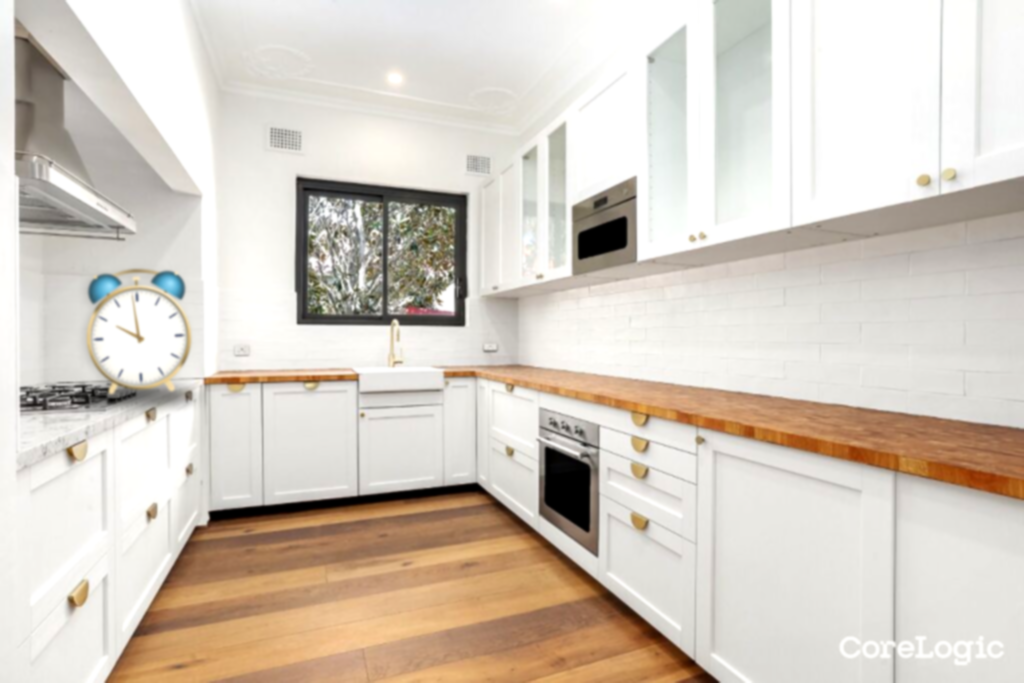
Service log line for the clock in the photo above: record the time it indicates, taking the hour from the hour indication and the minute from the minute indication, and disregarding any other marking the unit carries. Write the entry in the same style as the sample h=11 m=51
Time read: h=9 m=59
